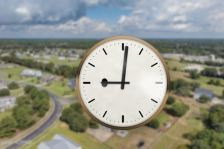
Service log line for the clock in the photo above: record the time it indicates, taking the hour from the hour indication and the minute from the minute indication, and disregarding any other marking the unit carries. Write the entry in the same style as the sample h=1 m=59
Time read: h=9 m=1
